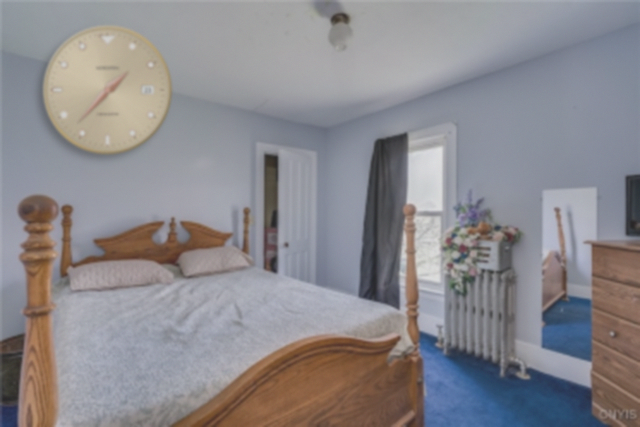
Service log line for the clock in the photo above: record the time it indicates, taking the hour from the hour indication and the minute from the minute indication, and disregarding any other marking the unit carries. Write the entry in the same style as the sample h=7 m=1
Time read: h=1 m=37
